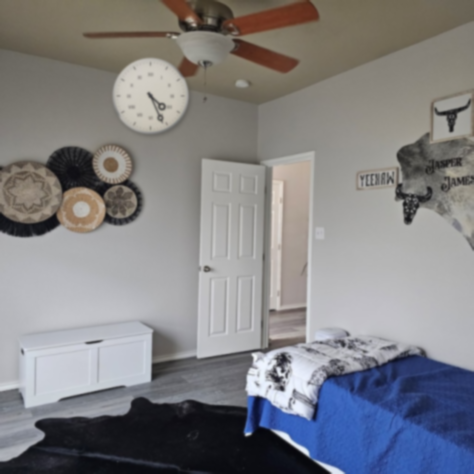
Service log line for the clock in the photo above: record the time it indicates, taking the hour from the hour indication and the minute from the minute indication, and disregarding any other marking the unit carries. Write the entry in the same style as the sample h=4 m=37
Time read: h=4 m=26
